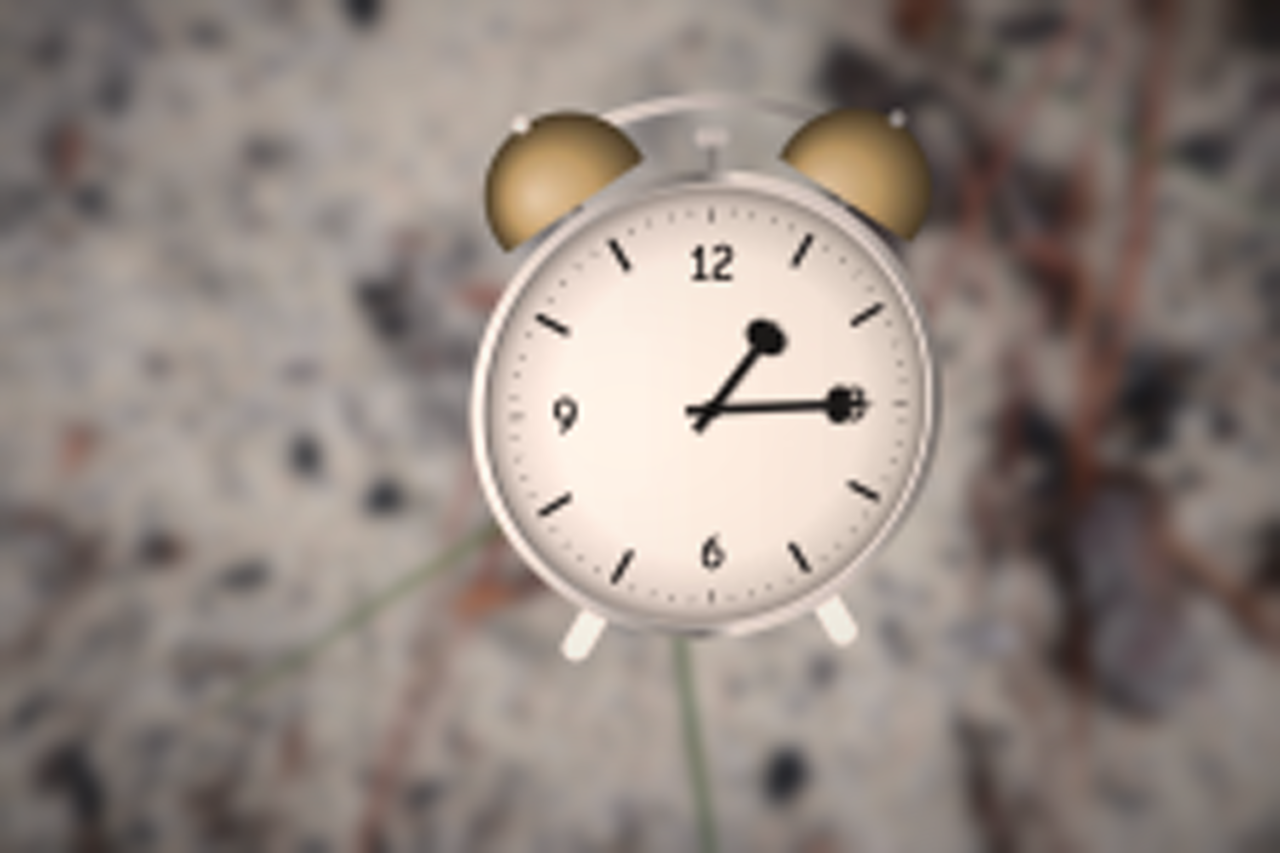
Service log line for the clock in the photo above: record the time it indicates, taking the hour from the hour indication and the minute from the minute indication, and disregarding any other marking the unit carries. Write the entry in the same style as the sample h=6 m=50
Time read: h=1 m=15
